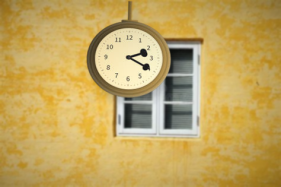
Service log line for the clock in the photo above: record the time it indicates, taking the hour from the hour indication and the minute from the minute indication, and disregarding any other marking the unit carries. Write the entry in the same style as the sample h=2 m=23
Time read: h=2 m=20
